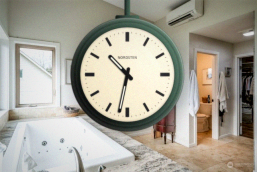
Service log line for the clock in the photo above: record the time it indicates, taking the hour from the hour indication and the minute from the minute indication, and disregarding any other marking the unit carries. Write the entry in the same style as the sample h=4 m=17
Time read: h=10 m=32
